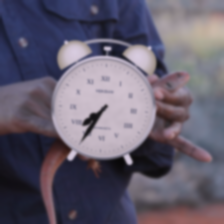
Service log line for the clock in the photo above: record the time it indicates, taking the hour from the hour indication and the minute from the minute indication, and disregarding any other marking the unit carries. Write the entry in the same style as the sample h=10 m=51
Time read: h=7 m=35
